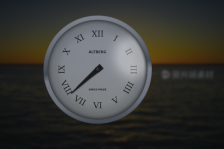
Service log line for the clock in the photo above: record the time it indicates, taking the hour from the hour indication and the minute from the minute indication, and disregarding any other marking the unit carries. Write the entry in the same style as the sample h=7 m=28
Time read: h=7 m=38
